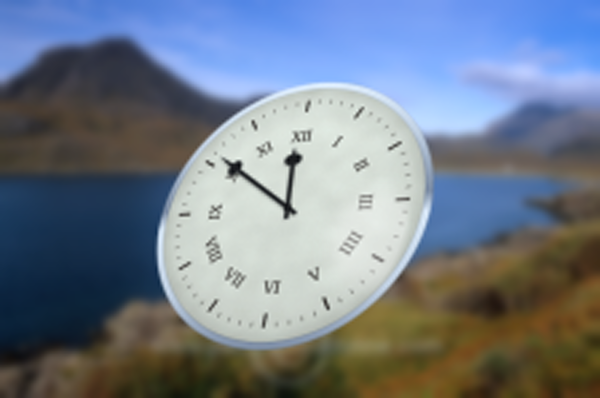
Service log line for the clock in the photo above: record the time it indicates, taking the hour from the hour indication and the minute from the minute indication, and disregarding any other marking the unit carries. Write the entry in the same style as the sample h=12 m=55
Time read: h=11 m=51
